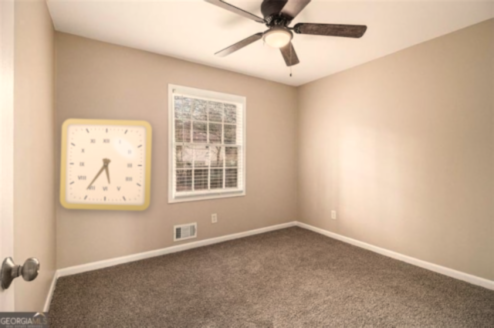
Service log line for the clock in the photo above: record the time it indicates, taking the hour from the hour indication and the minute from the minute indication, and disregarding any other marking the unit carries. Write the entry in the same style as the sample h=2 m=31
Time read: h=5 m=36
